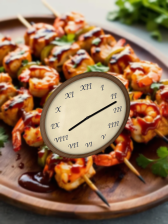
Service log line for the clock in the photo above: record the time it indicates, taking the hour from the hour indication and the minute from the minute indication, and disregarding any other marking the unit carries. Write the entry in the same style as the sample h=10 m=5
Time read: h=8 m=12
